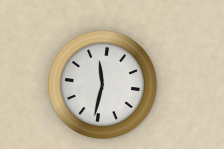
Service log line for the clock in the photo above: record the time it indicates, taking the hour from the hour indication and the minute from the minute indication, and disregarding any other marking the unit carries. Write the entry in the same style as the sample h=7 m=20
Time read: h=11 m=31
